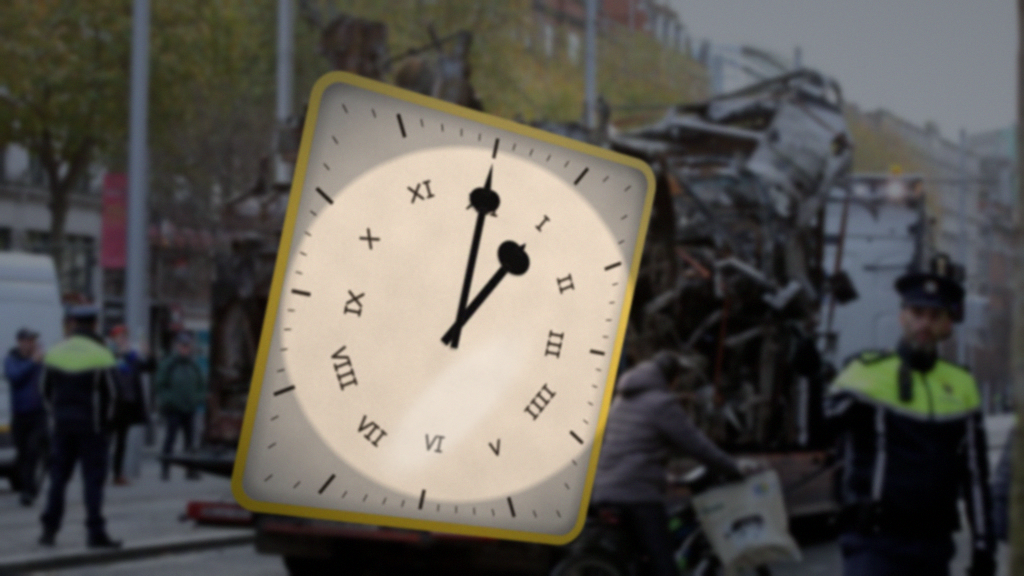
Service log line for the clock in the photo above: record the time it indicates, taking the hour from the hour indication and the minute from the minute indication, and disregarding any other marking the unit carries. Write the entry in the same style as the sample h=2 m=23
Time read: h=1 m=0
